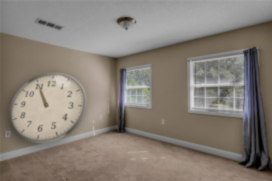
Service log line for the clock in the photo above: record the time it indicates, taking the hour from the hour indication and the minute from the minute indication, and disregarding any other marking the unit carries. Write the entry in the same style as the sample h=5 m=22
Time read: h=10 m=55
